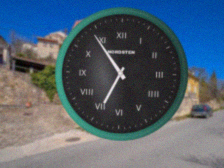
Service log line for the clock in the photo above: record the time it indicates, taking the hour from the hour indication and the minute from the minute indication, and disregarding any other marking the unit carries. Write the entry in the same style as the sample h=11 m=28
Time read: h=6 m=54
